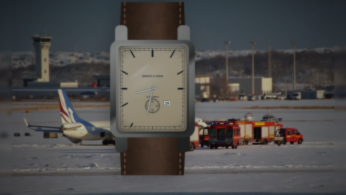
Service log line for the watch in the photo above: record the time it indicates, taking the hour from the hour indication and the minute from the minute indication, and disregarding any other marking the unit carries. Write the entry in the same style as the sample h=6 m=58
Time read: h=8 m=32
